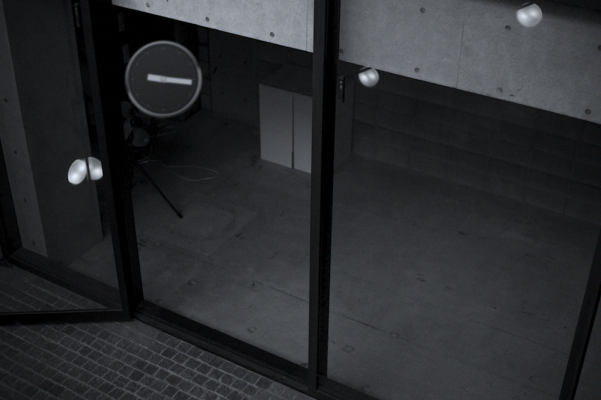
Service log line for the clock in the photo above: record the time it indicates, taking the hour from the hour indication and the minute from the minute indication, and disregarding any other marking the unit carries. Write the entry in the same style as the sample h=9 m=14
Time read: h=9 m=16
